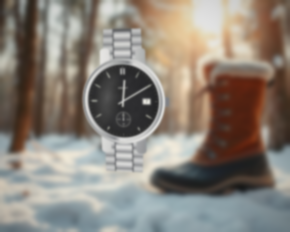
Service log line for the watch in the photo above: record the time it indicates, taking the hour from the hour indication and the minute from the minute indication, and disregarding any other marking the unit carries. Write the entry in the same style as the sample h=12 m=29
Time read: h=12 m=10
